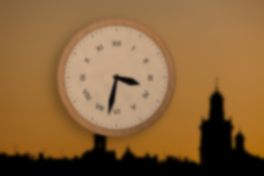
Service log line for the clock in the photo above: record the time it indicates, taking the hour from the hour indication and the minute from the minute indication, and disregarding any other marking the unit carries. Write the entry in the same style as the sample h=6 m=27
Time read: h=3 m=32
